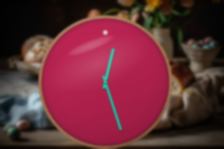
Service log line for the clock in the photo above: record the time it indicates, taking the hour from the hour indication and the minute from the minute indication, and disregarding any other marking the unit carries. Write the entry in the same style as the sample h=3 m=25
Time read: h=12 m=27
